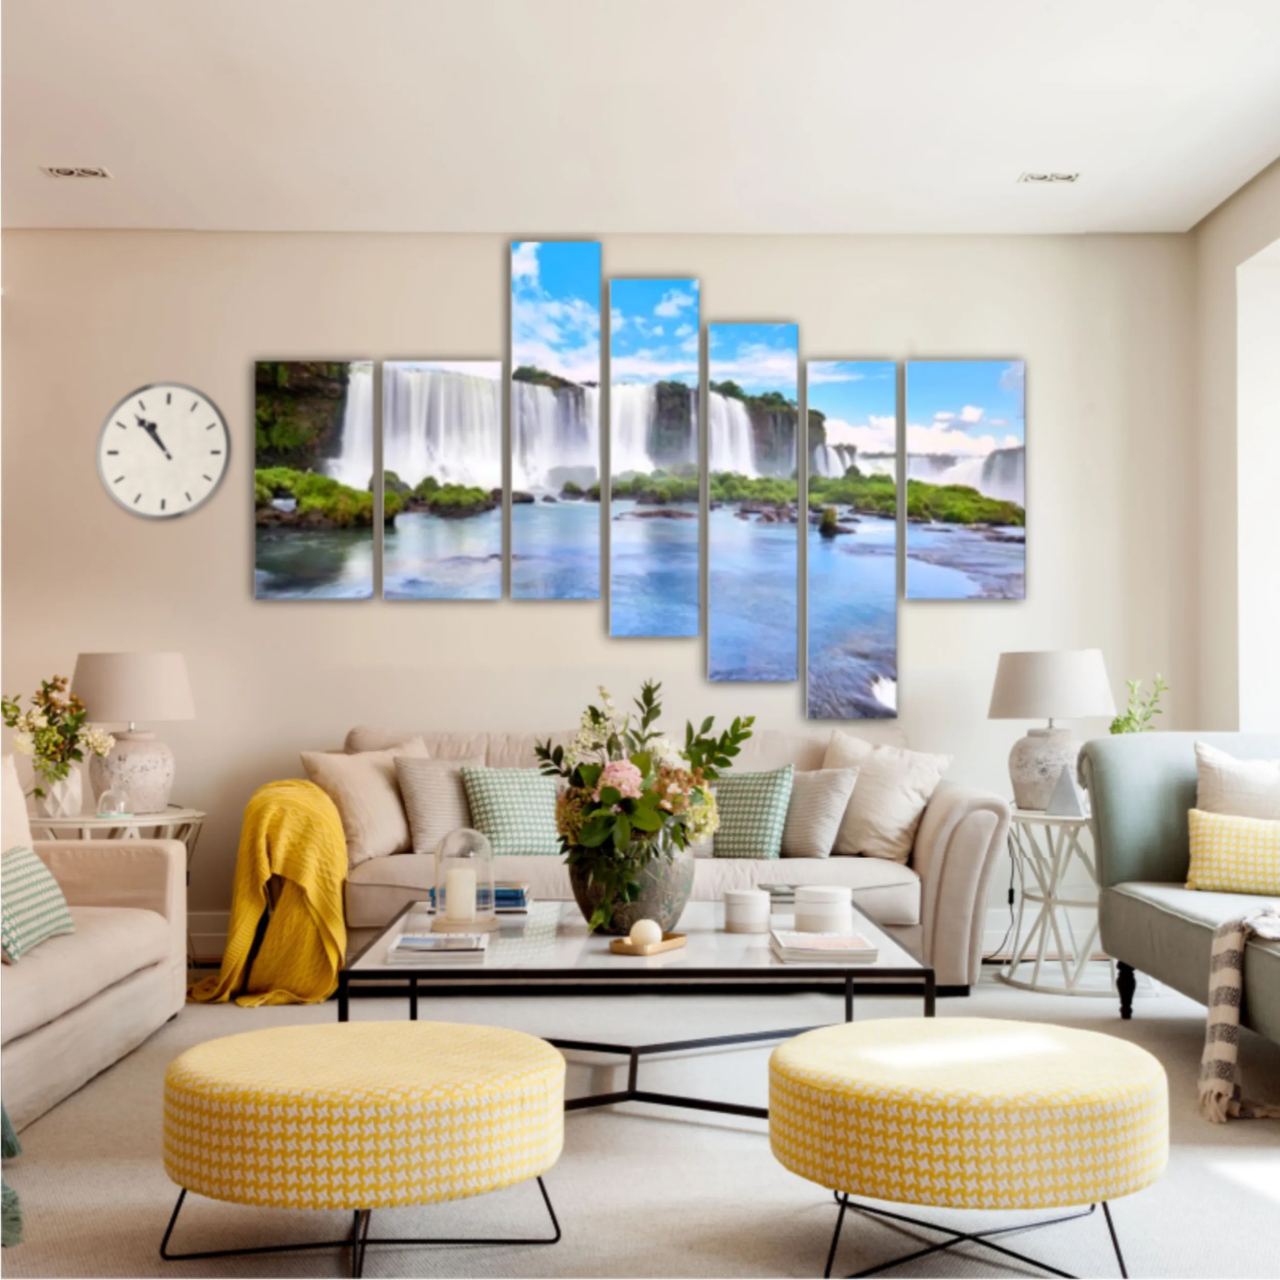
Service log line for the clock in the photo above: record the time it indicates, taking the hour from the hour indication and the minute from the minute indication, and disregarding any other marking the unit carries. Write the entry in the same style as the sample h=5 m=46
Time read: h=10 m=53
